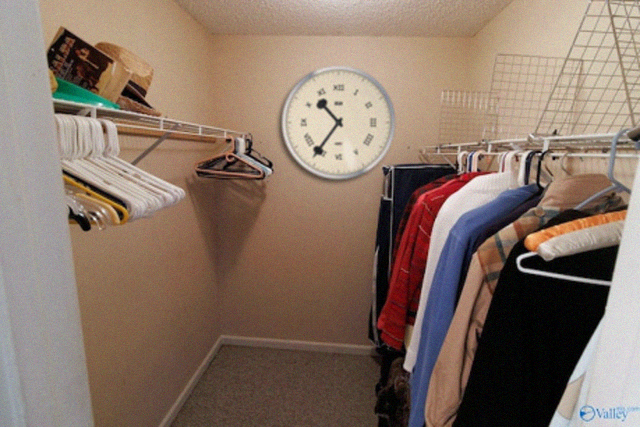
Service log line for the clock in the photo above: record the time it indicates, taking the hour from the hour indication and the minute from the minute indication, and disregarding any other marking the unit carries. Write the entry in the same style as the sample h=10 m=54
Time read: h=10 m=36
